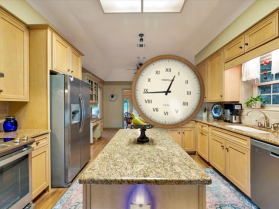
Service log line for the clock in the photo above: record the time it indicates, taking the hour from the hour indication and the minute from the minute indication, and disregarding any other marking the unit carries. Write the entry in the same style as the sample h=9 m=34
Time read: h=12 m=44
